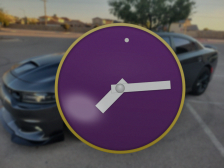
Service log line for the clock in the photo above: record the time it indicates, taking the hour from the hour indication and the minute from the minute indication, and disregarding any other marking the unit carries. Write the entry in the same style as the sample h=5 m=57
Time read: h=7 m=13
